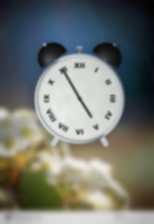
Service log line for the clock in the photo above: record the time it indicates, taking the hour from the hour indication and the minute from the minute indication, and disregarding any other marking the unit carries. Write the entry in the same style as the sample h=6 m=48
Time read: h=4 m=55
